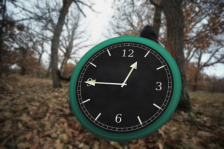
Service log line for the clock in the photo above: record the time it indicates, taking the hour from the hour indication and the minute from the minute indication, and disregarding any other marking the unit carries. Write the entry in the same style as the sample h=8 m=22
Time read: h=12 m=45
